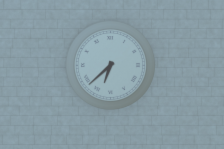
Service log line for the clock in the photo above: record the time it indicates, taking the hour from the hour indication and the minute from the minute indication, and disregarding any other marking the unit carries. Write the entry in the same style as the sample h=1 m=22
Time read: h=6 m=38
